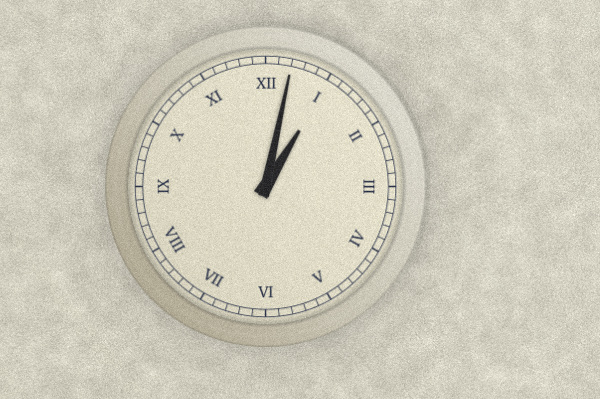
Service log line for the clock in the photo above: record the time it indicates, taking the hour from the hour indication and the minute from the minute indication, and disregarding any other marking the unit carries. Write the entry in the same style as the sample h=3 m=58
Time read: h=1 m=2
